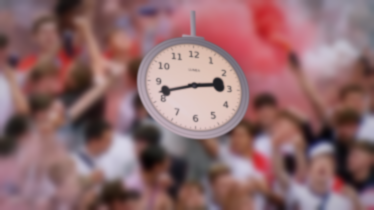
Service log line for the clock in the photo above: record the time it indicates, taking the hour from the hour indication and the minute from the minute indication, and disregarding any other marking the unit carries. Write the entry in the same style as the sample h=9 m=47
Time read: h=2 m=42
